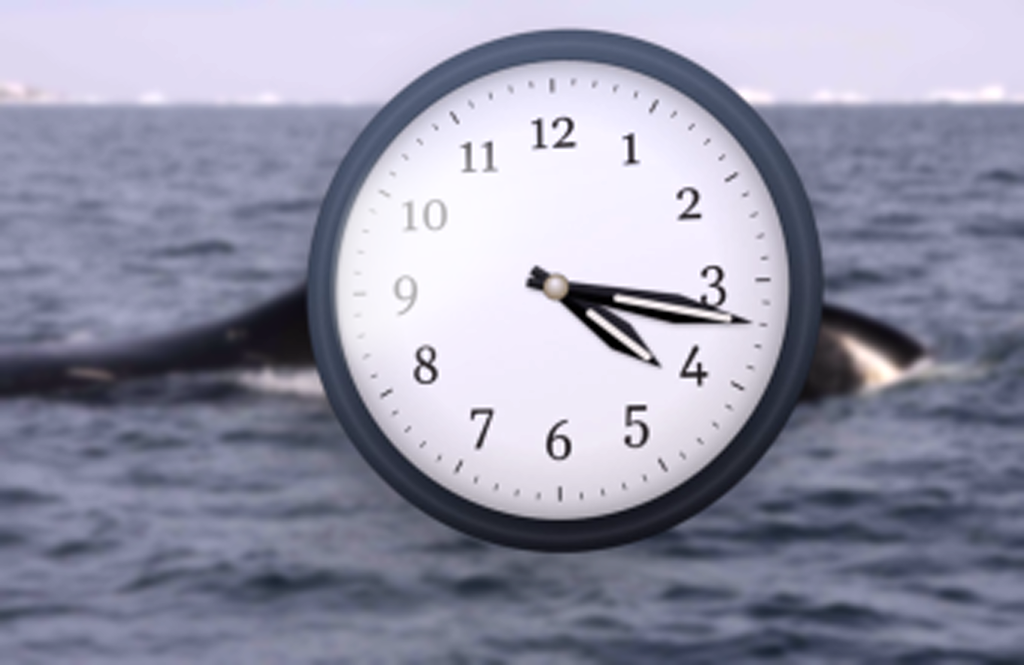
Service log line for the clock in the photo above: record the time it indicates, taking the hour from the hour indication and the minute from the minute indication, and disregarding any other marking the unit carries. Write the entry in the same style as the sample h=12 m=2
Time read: h=4 m=17
